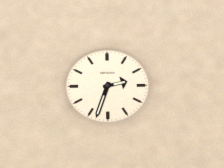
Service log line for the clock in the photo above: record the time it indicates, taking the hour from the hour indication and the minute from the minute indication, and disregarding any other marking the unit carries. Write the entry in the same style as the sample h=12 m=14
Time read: h=2 m=33
